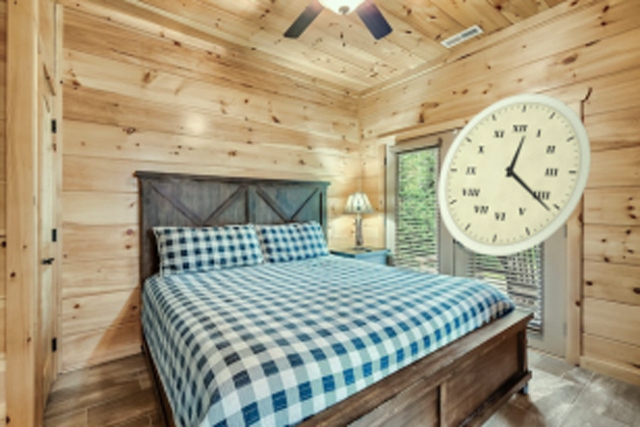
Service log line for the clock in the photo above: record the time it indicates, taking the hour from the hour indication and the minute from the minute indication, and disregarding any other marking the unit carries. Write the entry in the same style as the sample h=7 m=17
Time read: h=12 m=21
